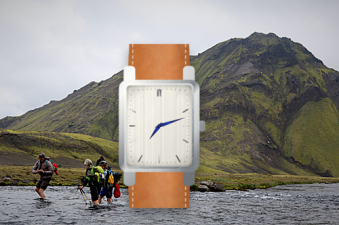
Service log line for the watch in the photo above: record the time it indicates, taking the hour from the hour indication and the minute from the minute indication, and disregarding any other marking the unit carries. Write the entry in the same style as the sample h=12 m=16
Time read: h=7 m=12
